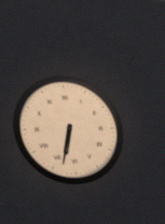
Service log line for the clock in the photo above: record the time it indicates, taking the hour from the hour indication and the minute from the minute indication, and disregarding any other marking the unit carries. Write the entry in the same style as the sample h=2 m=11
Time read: h=6 m=33
